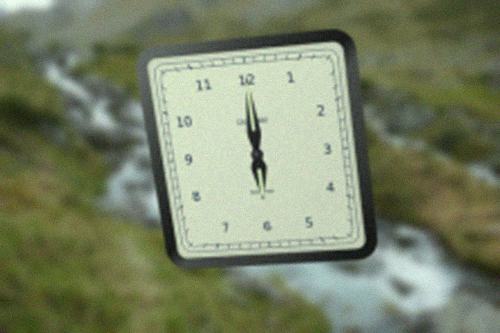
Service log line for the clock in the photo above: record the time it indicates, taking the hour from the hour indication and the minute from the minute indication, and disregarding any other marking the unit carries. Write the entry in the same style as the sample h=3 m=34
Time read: h=6 m=0
